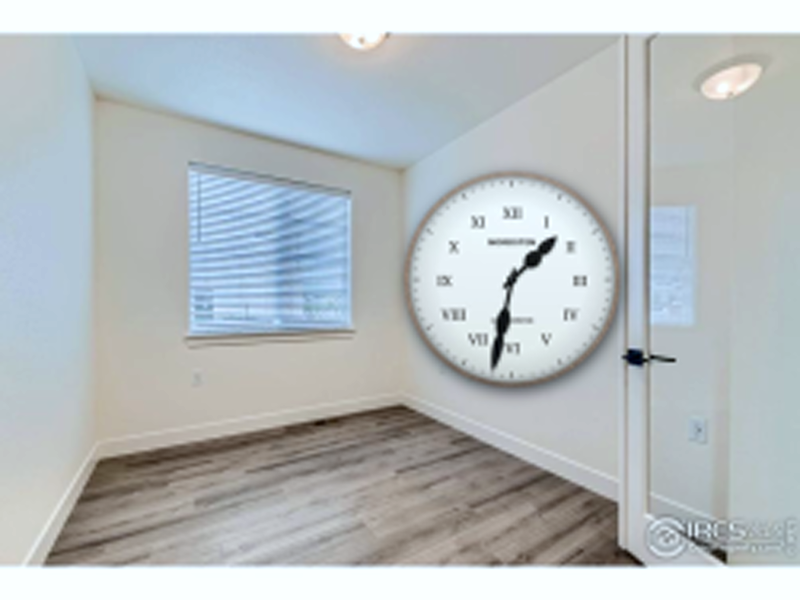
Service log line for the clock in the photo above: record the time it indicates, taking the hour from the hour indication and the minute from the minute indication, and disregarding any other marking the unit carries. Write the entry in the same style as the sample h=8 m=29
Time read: h=1 m=32
